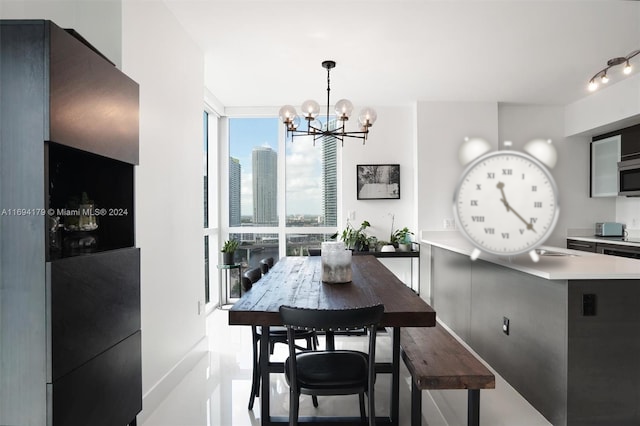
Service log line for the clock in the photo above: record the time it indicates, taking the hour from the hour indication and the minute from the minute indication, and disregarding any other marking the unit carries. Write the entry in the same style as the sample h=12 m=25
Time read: h=11 m=22
